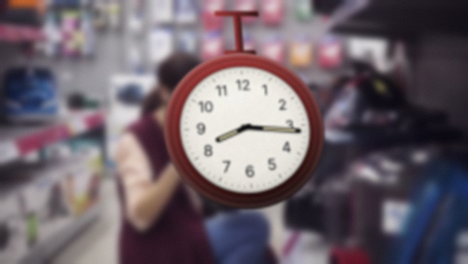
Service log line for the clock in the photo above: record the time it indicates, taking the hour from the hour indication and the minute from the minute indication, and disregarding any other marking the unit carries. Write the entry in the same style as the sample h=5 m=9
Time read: h=8 m=16
